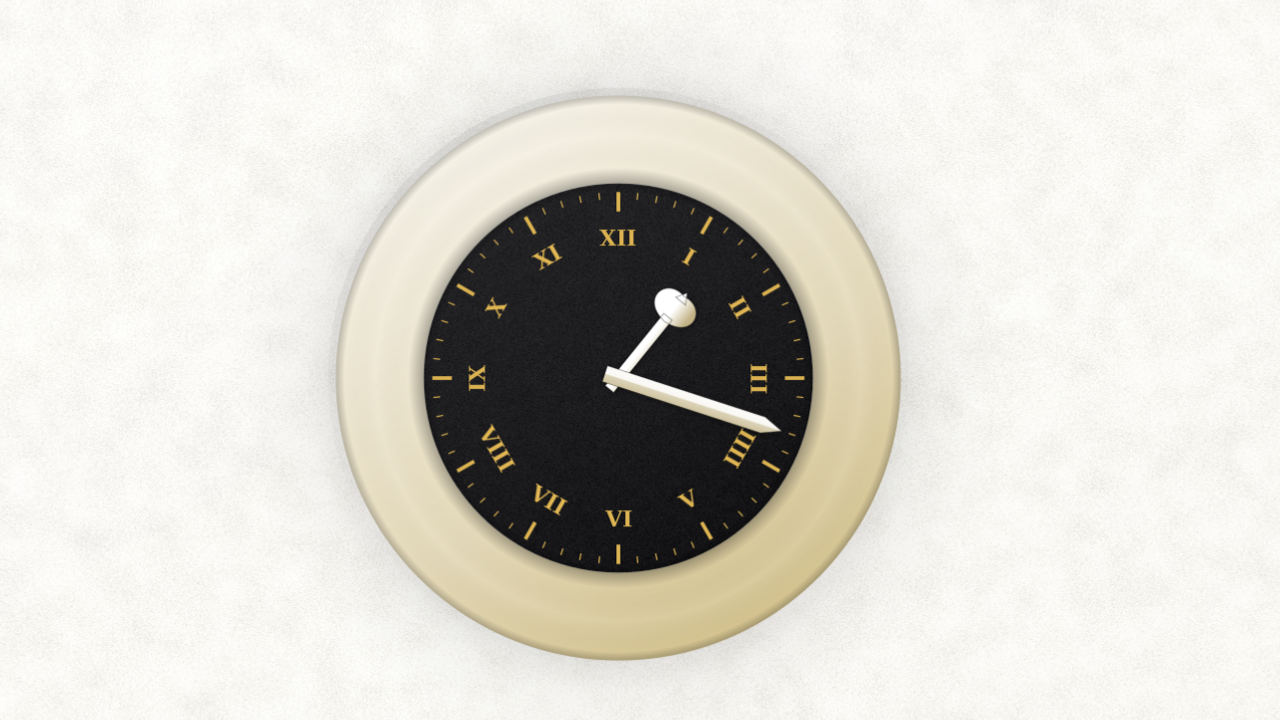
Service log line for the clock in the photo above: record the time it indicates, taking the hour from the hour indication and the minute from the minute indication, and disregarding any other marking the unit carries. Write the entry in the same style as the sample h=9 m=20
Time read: h=1 m=18
